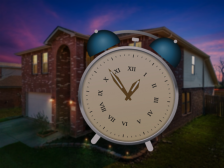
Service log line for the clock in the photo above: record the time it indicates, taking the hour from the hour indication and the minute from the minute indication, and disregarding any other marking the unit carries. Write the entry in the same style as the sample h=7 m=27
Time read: h=12 m=53
